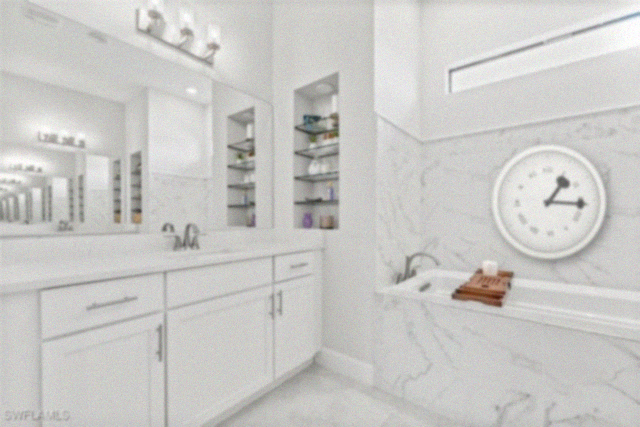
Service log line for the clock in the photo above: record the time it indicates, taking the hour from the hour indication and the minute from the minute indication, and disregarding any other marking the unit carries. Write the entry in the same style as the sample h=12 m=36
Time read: h=1 m=16
